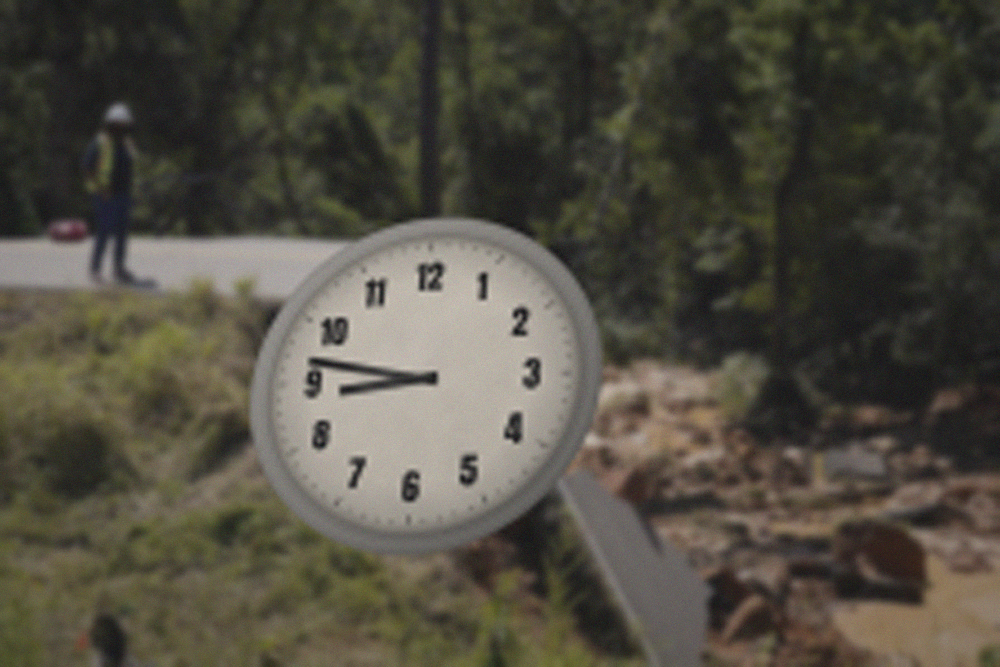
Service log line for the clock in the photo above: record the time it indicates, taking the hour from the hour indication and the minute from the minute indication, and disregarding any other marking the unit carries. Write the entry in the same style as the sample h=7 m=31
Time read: h=8 m=47
